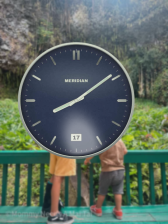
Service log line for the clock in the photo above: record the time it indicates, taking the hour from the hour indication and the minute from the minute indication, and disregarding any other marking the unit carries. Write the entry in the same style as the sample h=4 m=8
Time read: h=8 m=9
